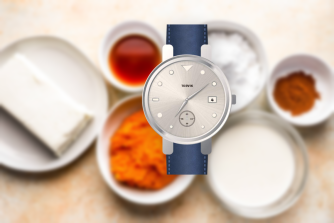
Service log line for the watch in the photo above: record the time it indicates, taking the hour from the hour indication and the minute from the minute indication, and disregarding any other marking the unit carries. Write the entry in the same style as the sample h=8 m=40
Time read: h=7 m=9
